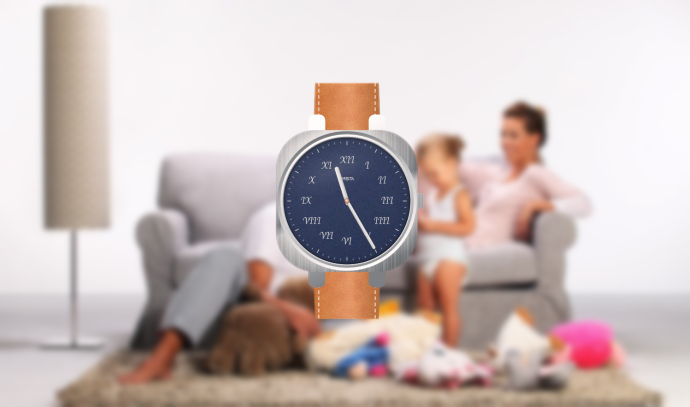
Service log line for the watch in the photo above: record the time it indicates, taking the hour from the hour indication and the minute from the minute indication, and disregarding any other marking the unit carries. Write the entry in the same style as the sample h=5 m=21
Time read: h=11 m=25
